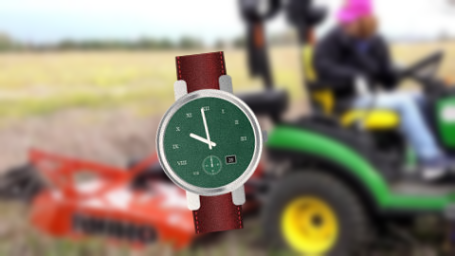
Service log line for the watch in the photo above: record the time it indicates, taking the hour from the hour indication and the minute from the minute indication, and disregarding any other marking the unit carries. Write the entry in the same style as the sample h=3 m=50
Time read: h=9 m=59
